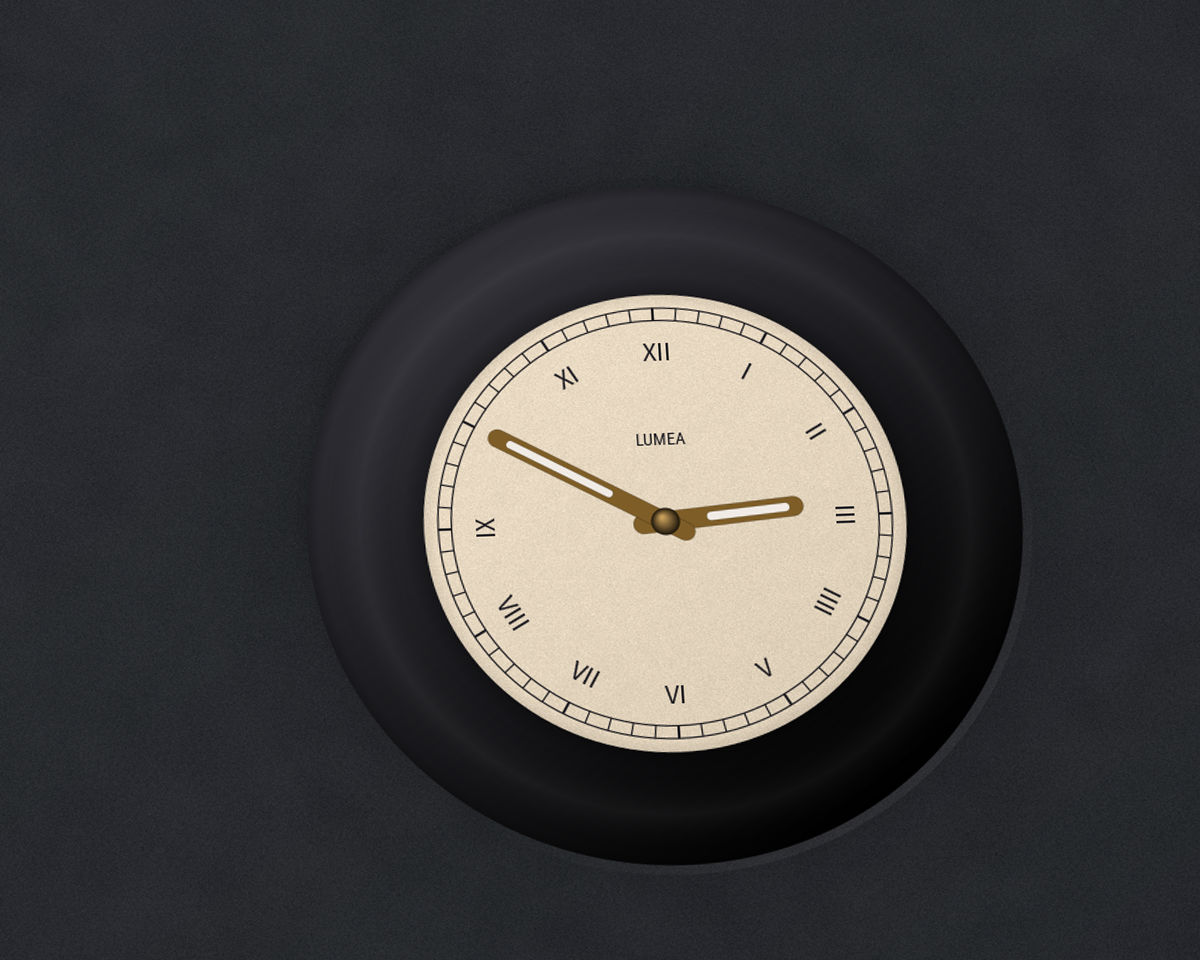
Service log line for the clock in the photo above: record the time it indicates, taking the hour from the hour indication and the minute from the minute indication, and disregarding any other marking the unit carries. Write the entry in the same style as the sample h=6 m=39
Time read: h=2 m=50
